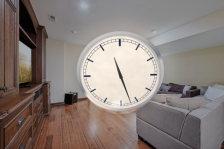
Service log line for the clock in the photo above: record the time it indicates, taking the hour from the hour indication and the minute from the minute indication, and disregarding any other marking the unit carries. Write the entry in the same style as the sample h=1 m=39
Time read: h=11 m=27
